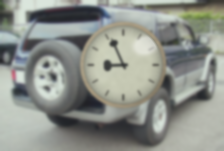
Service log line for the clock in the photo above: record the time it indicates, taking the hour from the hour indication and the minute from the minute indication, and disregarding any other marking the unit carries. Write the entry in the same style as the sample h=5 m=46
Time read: h=8 m=56
